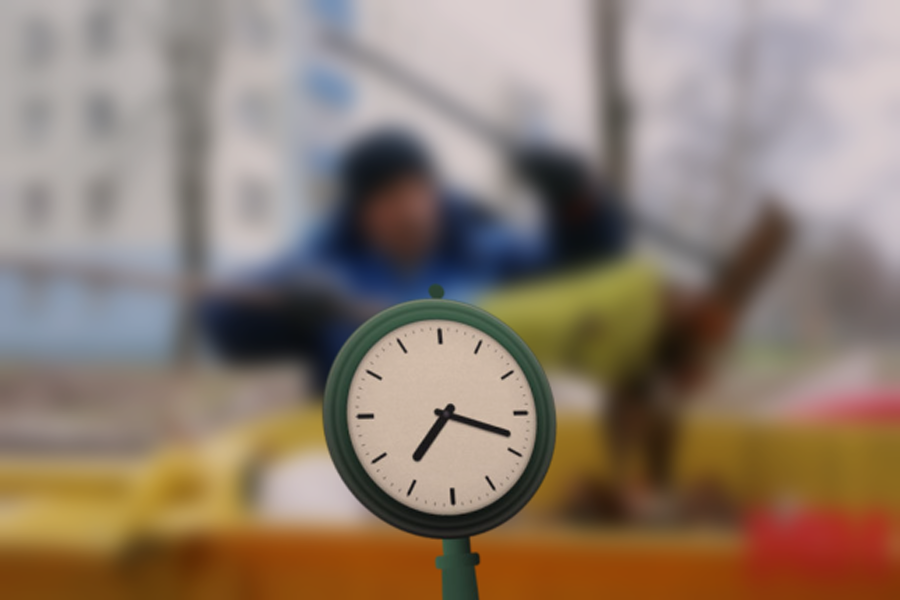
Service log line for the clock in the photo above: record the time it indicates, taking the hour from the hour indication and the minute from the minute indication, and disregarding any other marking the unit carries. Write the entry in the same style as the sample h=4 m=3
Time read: h=7 m=18
